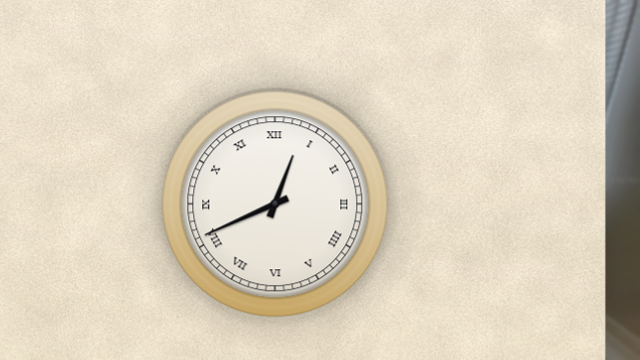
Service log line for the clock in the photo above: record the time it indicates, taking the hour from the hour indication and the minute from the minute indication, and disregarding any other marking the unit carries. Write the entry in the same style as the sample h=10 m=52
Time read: h=12 m=41
